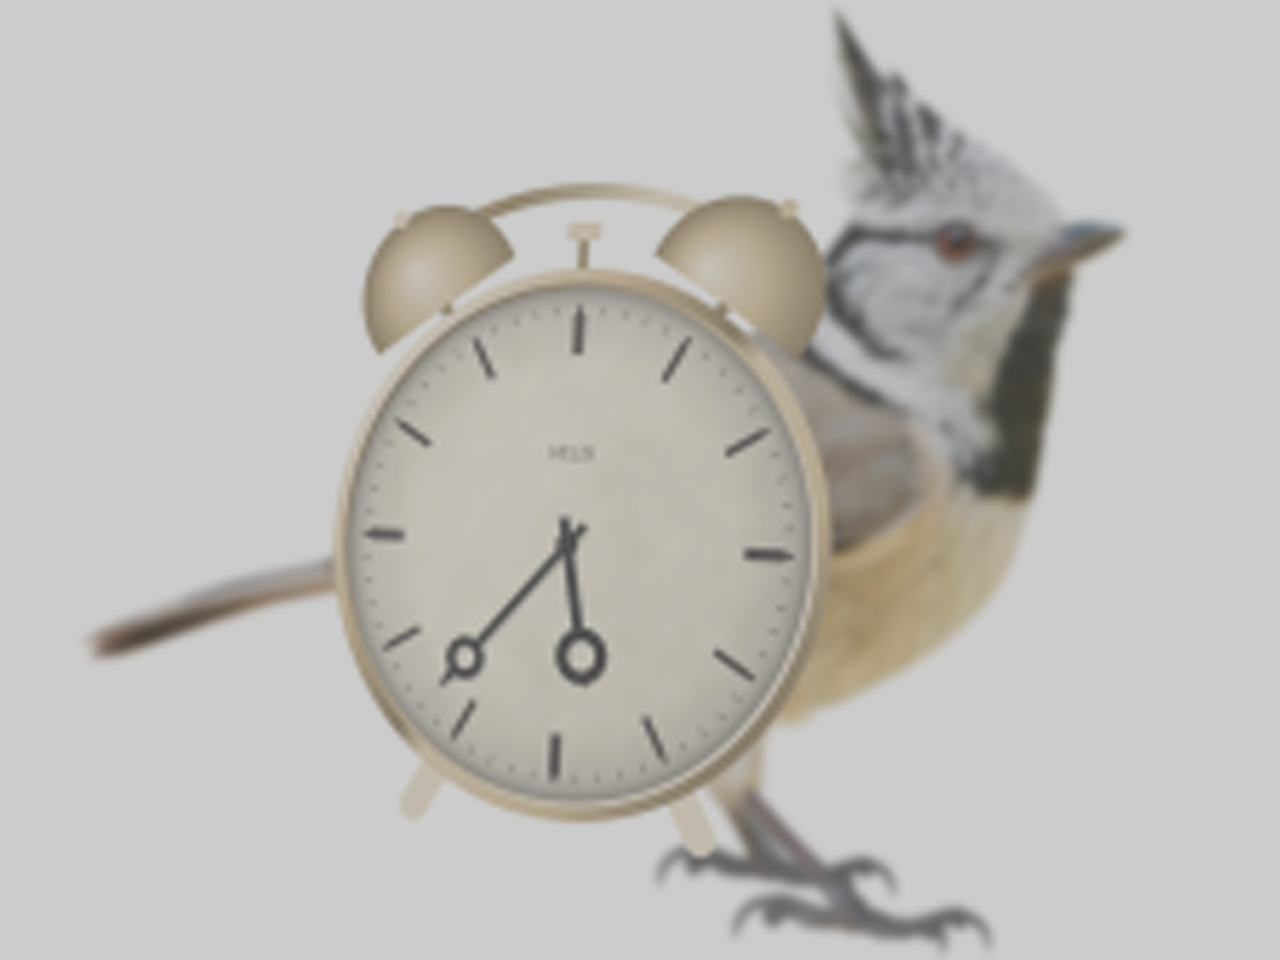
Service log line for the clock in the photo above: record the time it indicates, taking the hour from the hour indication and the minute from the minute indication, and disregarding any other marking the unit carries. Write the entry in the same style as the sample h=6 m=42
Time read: h=5 m=37
